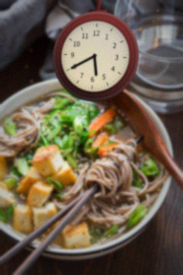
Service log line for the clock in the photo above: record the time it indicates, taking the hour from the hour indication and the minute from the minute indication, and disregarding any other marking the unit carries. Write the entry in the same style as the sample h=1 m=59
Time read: h=5 m=40
